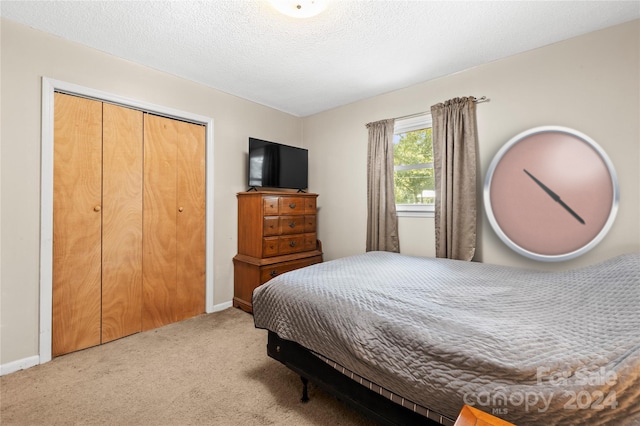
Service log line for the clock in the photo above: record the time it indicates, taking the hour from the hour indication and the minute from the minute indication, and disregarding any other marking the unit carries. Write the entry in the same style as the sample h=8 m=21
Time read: h=10 m=22
